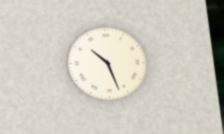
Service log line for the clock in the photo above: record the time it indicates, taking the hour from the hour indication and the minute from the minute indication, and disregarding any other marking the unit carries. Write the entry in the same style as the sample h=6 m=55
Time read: h=10 m=27
